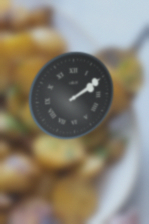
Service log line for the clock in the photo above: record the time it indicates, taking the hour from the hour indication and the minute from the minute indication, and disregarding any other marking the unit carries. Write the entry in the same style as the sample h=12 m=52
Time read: h=2 m=10
